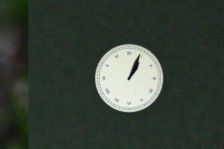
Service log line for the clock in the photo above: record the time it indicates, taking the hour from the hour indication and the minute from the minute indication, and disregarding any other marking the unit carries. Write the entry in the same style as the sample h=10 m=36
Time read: h=1 m=4
